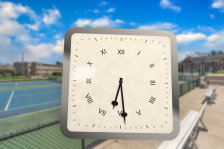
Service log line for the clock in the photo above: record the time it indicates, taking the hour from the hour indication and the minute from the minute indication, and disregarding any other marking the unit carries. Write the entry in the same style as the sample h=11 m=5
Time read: h=6 m=29
